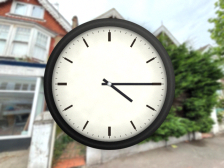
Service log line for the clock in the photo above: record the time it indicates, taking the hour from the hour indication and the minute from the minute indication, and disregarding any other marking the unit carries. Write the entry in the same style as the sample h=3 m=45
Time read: h=4 m=15
